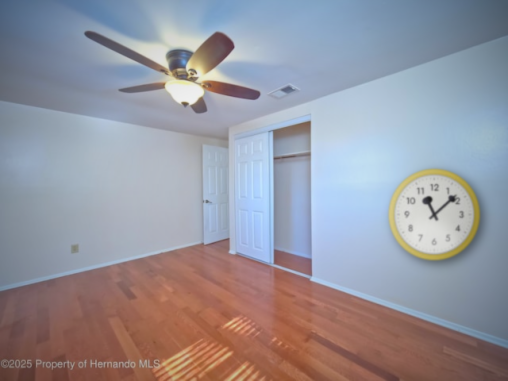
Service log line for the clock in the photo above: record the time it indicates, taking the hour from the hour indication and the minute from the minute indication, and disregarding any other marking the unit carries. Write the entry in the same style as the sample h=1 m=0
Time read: h=11 m=8
